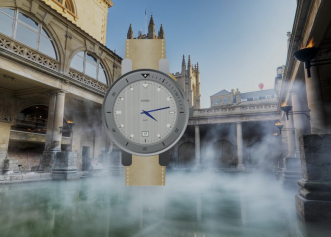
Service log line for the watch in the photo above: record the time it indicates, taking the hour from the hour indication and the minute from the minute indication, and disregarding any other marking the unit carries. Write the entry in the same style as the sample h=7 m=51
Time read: h=4 m=13
